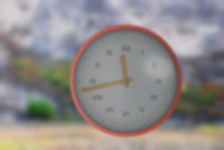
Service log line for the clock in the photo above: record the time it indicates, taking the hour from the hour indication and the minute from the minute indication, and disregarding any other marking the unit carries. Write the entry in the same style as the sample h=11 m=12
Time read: h=11 m=43
